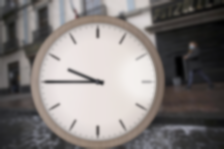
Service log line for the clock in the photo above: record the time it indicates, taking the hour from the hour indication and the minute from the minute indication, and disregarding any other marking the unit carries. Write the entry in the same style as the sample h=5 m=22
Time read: h=9 m=45
